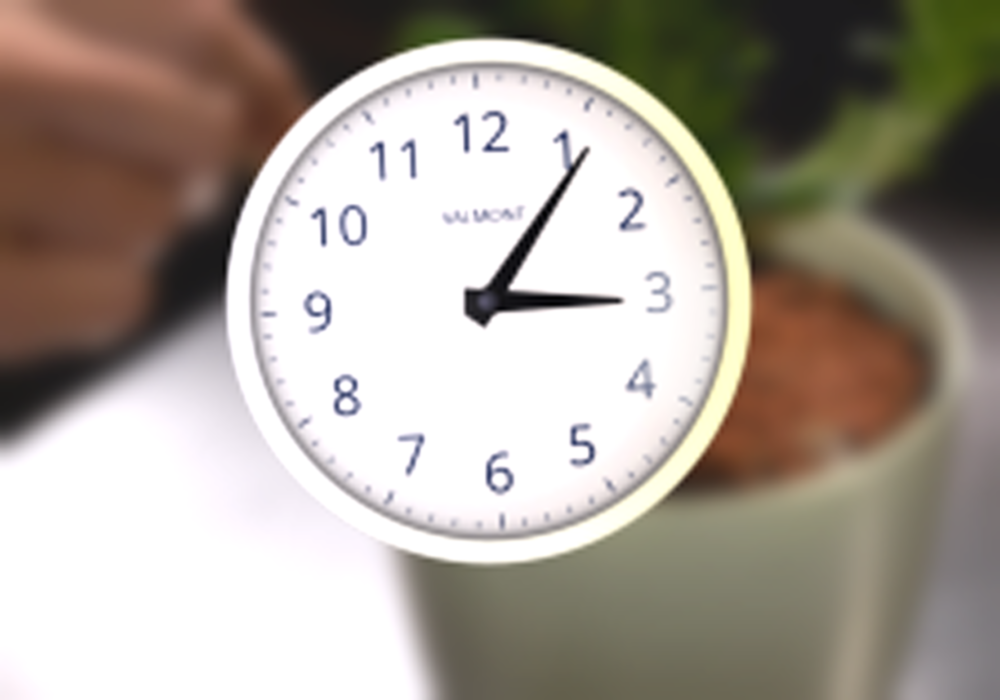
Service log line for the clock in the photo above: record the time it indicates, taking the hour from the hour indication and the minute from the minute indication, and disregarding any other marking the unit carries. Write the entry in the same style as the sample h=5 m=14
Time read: h=3 m=6
